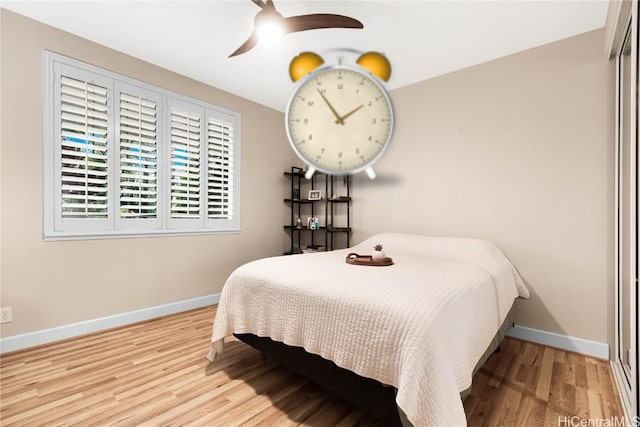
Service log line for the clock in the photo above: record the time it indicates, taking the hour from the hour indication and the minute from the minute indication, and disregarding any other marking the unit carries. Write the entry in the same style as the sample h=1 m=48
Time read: h=1 m=54
